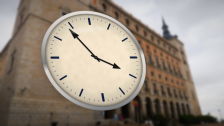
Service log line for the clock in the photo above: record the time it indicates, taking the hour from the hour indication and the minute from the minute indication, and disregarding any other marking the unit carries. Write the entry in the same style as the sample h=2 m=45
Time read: h=3 m=54
